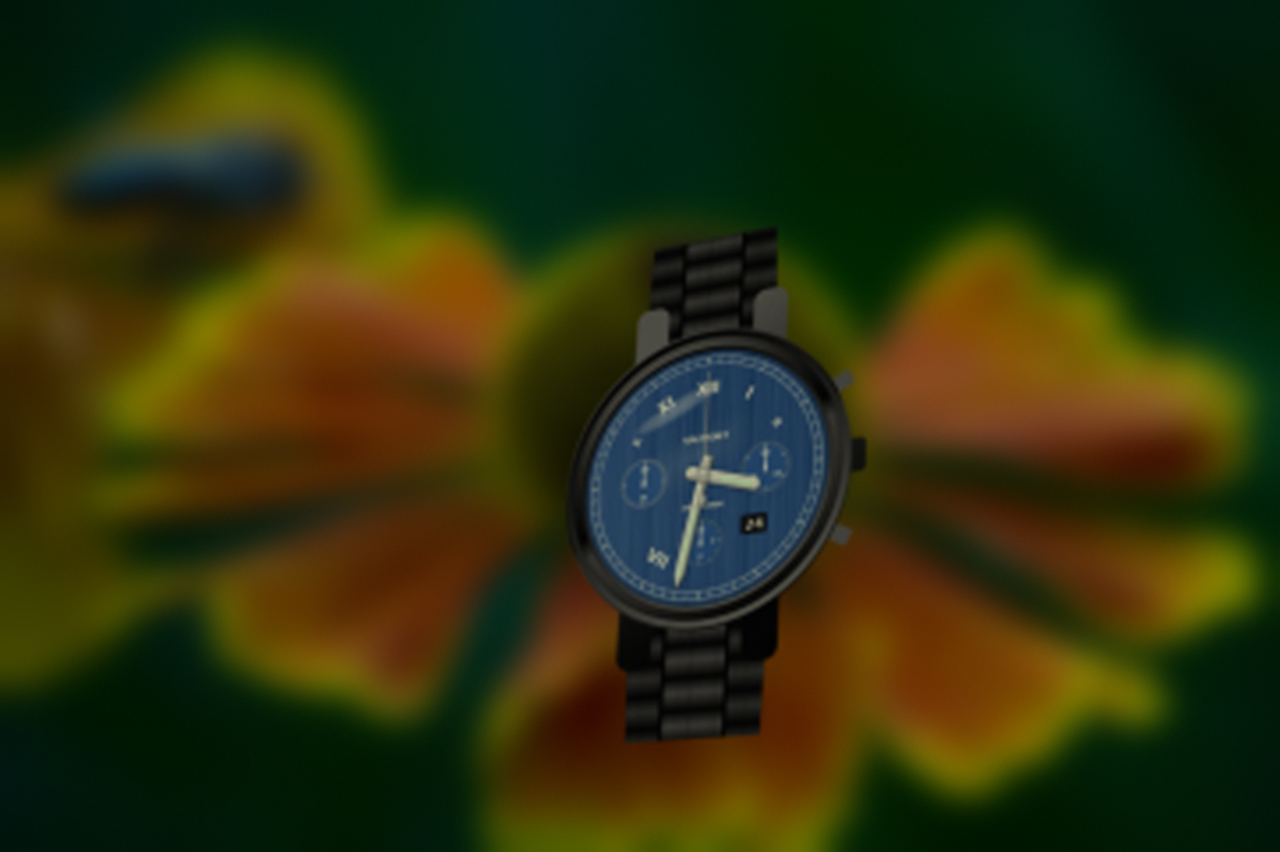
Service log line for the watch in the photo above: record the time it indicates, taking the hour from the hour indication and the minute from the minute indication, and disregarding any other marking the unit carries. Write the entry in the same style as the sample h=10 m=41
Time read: h=3 m=32
